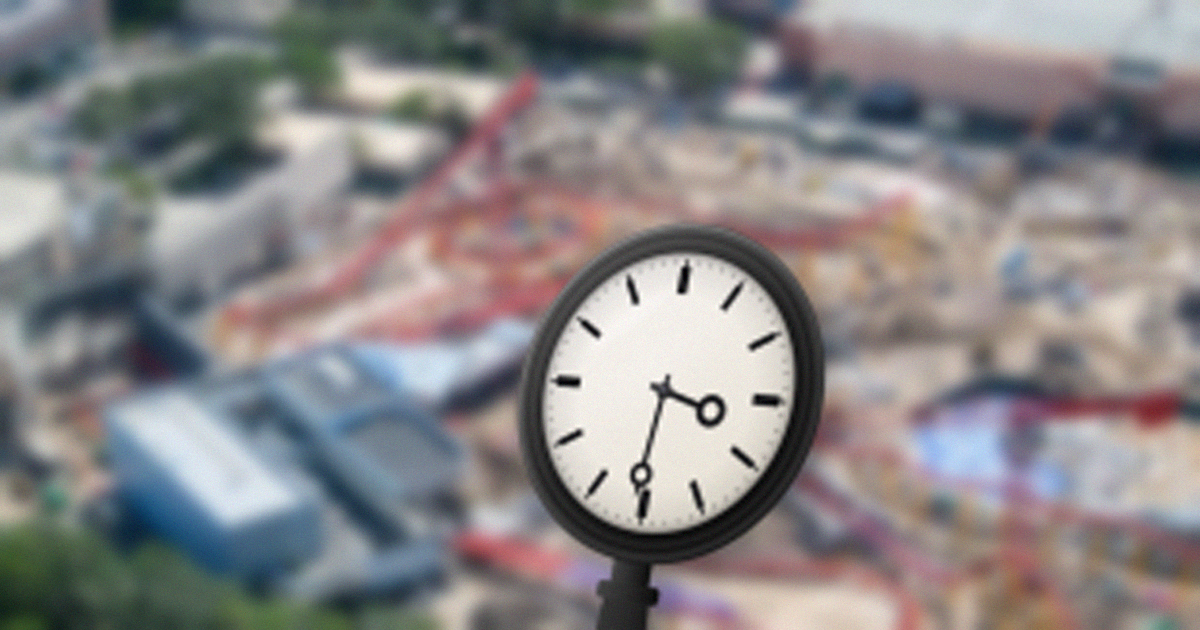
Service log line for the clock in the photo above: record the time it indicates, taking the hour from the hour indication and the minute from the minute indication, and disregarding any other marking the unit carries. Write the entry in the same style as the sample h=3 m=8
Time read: h=3 m=31
